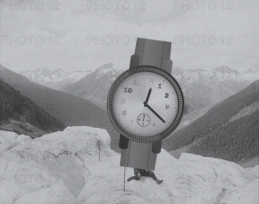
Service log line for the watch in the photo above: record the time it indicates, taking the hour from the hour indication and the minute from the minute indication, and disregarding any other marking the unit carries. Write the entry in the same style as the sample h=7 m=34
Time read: h=12 m=21
